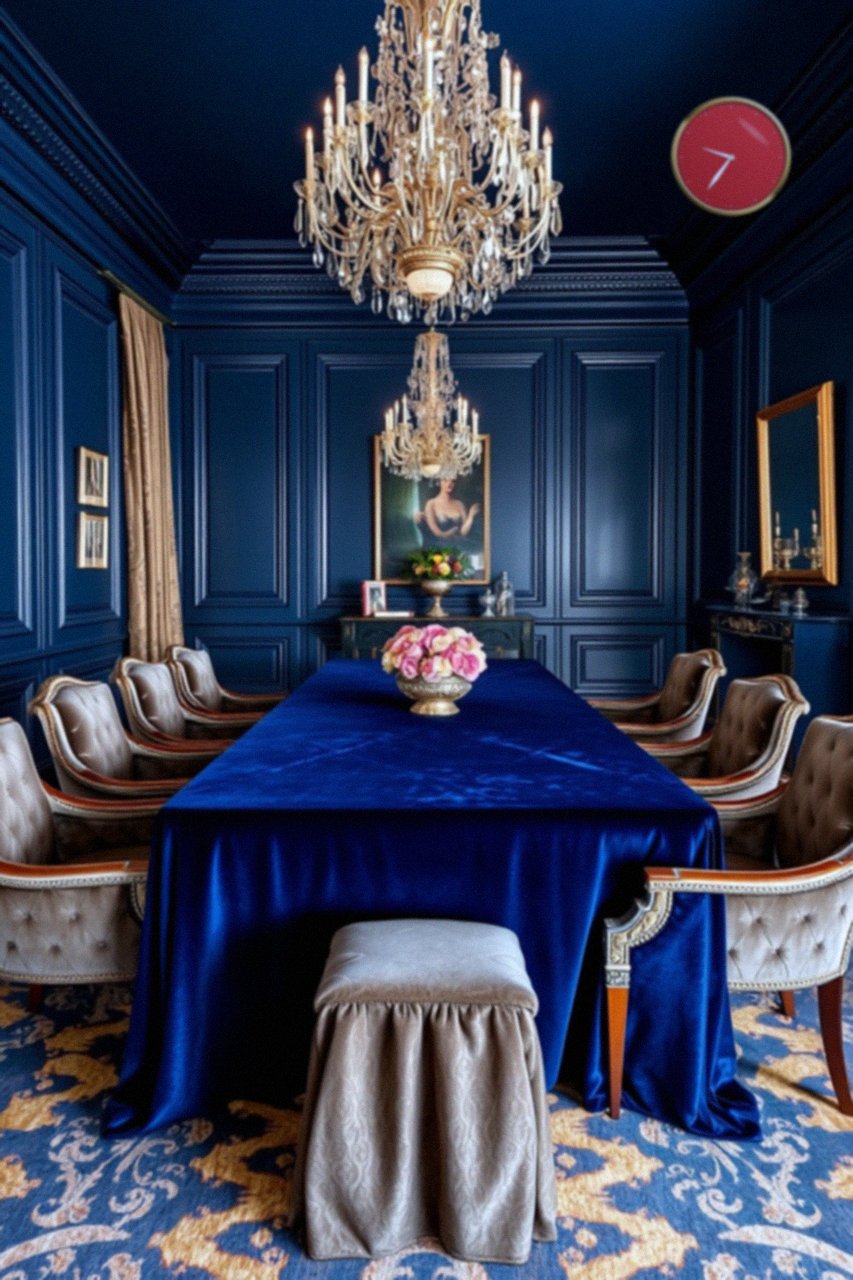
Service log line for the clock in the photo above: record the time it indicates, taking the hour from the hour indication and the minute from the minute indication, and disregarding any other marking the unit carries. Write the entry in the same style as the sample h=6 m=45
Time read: h=9 m=36
